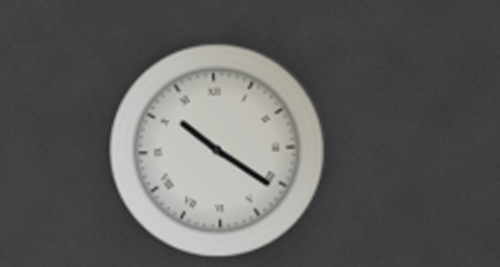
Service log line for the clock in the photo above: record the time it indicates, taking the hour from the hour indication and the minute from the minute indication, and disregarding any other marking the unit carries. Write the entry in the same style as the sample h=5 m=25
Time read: h=10 m=21
